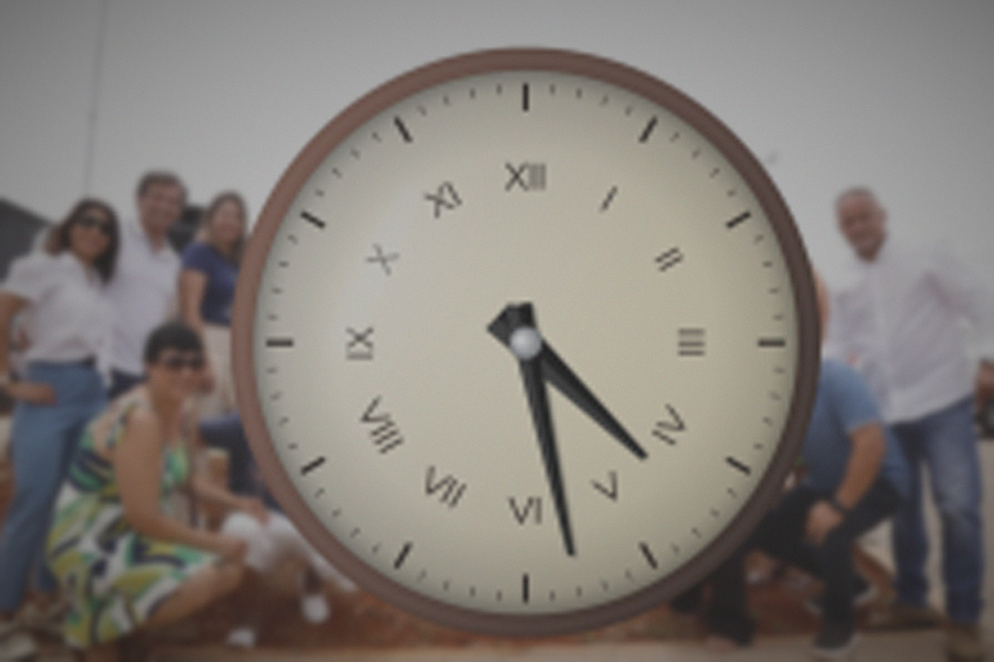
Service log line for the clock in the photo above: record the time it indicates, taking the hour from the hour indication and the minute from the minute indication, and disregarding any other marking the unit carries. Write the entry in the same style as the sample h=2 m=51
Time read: h=4 m=28
